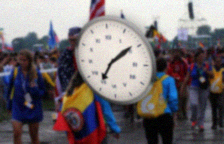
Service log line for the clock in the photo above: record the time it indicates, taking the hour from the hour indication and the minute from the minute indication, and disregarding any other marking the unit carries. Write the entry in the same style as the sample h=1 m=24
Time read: h=7 m=9
